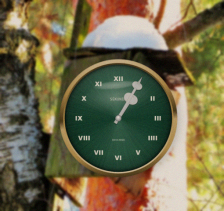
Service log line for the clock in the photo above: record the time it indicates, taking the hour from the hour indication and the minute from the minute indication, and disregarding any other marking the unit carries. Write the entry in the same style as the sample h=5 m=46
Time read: h=1 m=5
